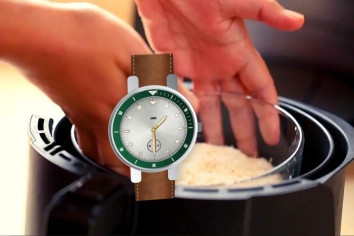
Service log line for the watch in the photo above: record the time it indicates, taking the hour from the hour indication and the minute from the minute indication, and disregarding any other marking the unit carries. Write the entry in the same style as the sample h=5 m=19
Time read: h=1 m=30
